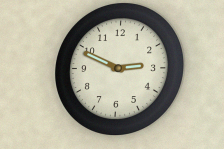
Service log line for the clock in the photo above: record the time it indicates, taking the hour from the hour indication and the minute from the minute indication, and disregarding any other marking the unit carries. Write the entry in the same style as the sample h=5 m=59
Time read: h=2 m=49
